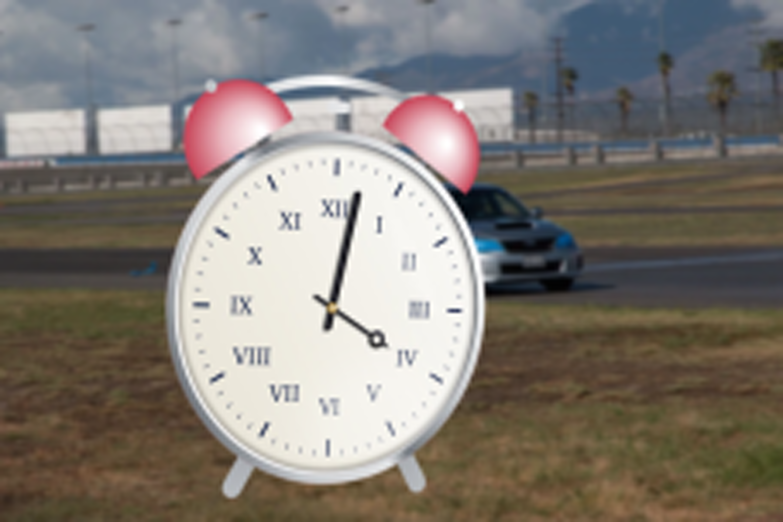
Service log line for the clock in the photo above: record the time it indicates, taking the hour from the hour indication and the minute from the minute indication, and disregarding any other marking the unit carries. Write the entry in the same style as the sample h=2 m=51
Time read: h=4 m=2
